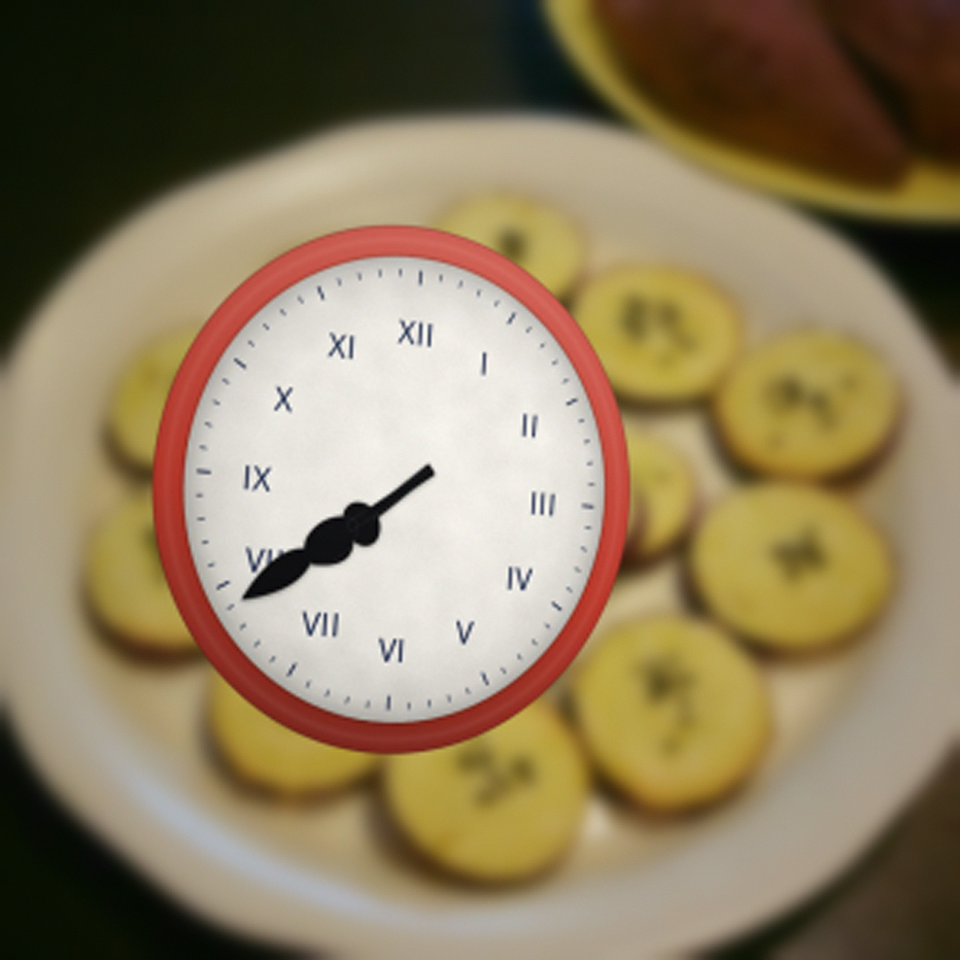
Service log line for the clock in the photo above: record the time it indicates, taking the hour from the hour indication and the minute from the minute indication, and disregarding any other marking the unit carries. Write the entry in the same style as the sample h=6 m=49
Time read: h=7 m=39
